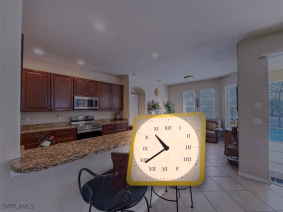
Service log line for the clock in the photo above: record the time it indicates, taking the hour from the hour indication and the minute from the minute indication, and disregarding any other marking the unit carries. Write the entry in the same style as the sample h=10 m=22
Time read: h=10 m=39
